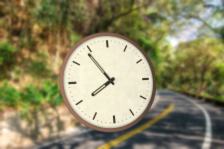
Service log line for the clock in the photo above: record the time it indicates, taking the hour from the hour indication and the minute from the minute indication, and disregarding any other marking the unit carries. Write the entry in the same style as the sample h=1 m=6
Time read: h=7 m=54
